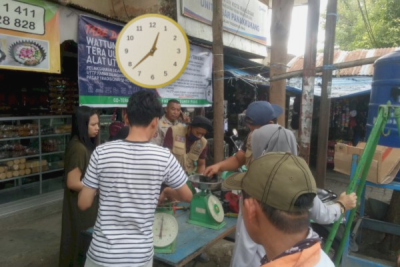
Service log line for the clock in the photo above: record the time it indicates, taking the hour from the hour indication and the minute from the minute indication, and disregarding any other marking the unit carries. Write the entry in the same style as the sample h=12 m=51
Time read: h=12 m=38
